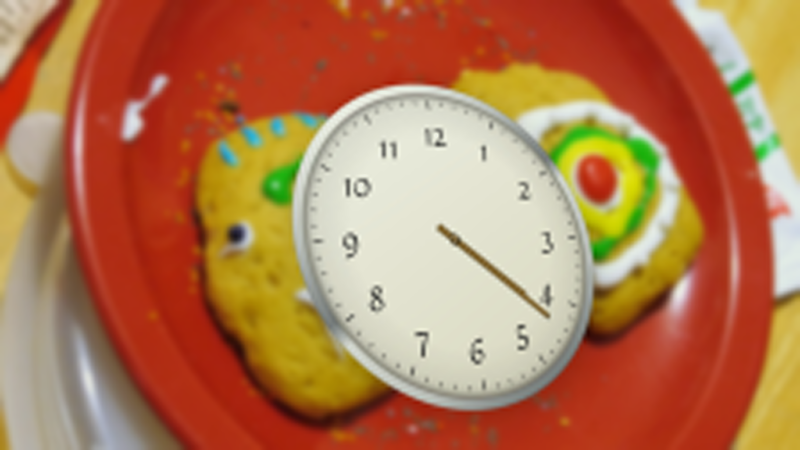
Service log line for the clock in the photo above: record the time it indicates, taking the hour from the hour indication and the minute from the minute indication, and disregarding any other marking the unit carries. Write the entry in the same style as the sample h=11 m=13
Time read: h=4 m=22
